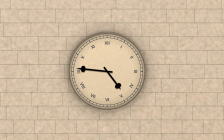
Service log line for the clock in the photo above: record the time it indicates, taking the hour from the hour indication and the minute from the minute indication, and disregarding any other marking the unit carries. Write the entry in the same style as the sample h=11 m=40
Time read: h=4 m=46
